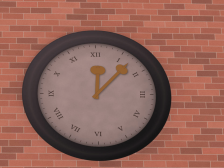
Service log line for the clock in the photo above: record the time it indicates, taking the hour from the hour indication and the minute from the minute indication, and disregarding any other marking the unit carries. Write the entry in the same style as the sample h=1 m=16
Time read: h=12 m=7
